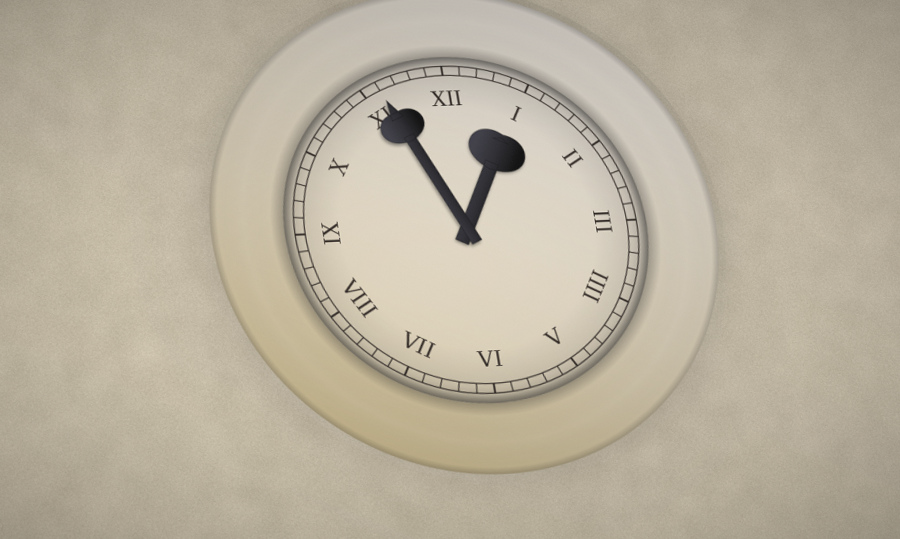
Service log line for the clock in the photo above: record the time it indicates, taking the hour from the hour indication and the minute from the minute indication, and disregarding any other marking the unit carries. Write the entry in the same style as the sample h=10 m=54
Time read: h=12 m=56
